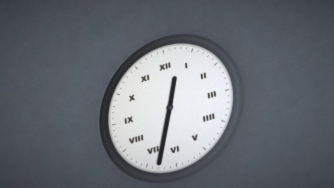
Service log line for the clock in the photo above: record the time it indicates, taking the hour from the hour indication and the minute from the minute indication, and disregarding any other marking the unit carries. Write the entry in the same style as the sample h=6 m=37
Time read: h=12 m=33
